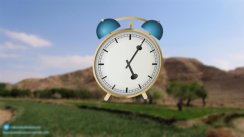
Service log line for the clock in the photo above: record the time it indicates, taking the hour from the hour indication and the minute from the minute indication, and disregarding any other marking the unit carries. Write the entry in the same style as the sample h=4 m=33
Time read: h=5 m=5
